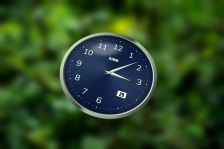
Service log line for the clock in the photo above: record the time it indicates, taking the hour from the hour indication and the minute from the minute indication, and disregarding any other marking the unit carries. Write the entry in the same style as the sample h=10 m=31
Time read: h=3 m=8
